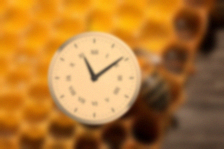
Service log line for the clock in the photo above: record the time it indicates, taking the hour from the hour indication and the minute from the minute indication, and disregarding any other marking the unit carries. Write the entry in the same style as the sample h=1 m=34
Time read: h=11 m=9
